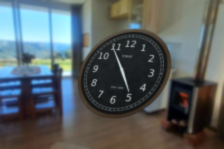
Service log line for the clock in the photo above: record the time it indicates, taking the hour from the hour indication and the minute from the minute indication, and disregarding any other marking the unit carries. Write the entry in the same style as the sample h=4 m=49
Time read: h=4 m=54
